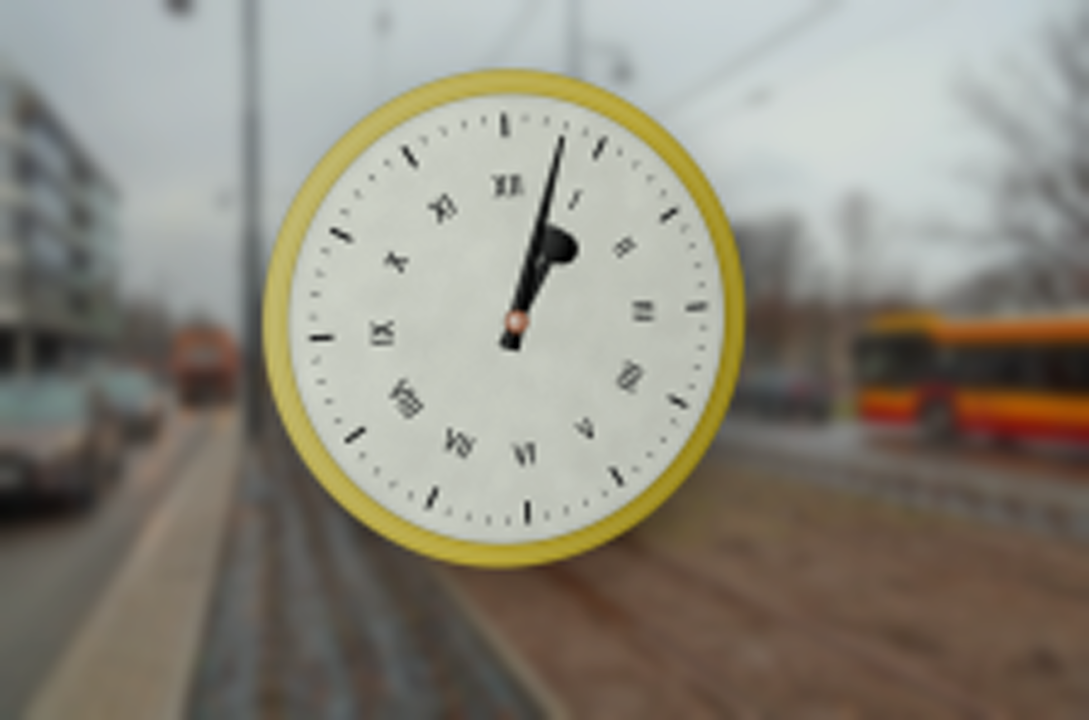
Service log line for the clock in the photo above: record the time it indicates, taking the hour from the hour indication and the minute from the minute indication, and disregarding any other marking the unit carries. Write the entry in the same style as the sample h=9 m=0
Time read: h=1 m=3
